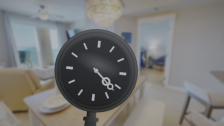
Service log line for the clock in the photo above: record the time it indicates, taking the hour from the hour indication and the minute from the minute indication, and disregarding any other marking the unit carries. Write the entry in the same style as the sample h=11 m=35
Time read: h=4 m=22
